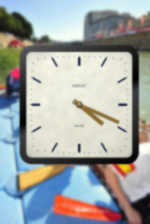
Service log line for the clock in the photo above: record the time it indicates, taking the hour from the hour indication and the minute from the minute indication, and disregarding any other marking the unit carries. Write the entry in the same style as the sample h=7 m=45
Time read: h=4 m=19
